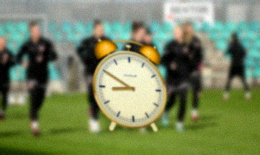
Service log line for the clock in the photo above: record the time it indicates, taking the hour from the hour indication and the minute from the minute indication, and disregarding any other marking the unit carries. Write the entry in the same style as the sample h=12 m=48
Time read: h=8 m=50
